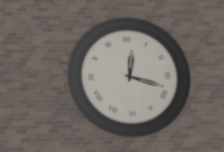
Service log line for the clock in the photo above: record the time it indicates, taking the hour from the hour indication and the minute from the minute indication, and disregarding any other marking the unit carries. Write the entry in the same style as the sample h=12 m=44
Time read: h=12 m=18
